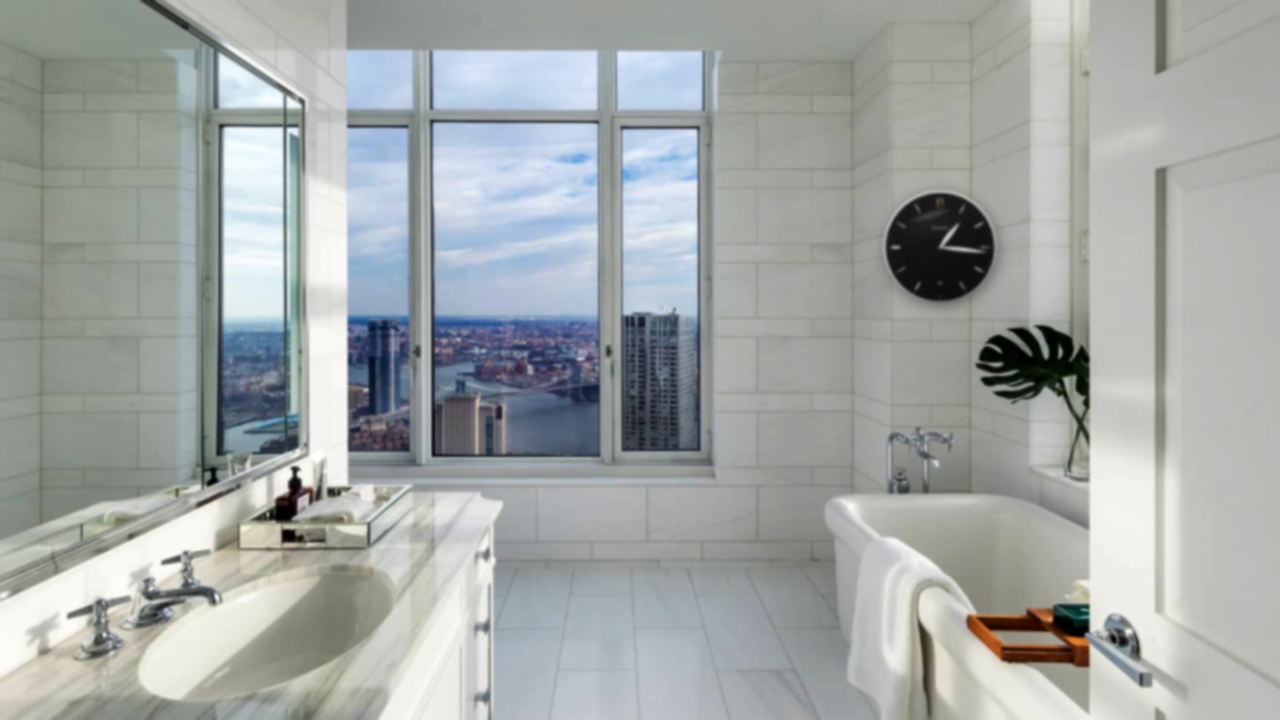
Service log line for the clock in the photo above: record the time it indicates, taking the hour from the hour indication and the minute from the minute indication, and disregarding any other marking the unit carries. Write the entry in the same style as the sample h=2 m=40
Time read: h=1 m=16
